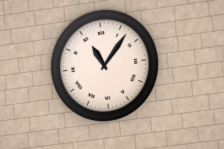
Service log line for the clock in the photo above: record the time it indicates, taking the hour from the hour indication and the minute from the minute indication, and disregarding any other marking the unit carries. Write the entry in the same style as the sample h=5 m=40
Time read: h=11 m=7
